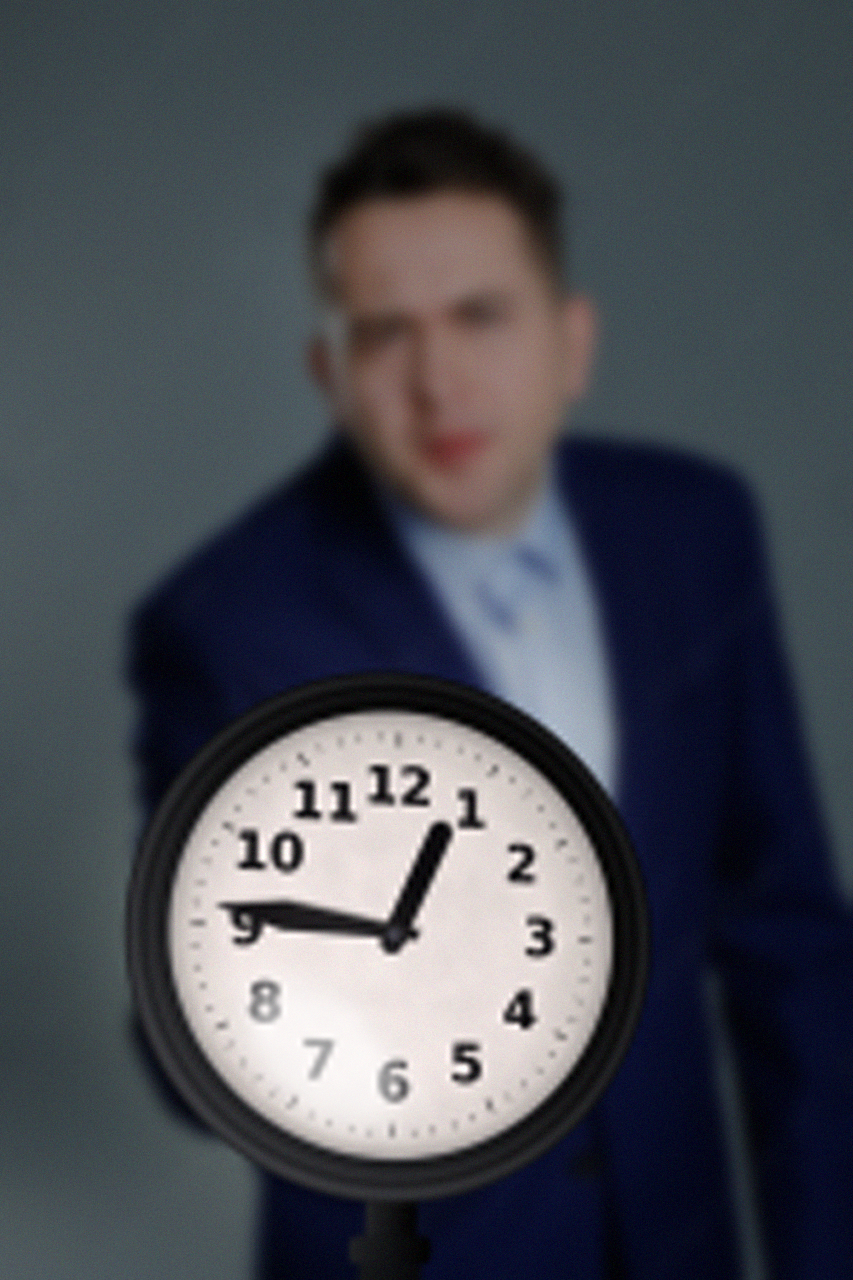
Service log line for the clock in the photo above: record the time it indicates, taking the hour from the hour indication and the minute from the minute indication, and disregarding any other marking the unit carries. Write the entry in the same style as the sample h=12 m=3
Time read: h=12 m=46
